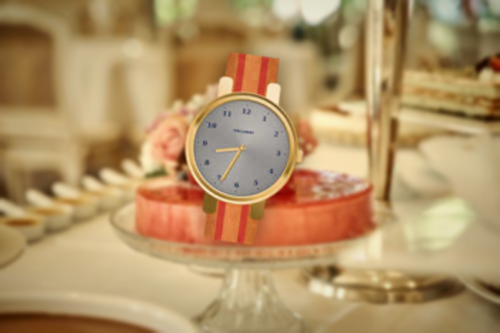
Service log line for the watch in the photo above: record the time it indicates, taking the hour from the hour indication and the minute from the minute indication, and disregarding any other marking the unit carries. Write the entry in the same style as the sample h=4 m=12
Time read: h=8 m=34
